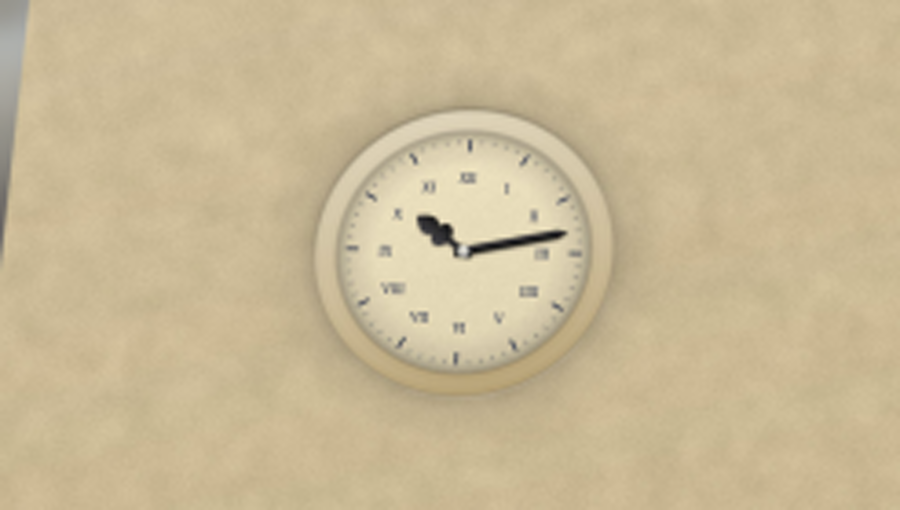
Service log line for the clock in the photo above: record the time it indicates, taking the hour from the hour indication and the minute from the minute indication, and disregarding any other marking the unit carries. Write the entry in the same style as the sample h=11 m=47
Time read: h=10 m=13
